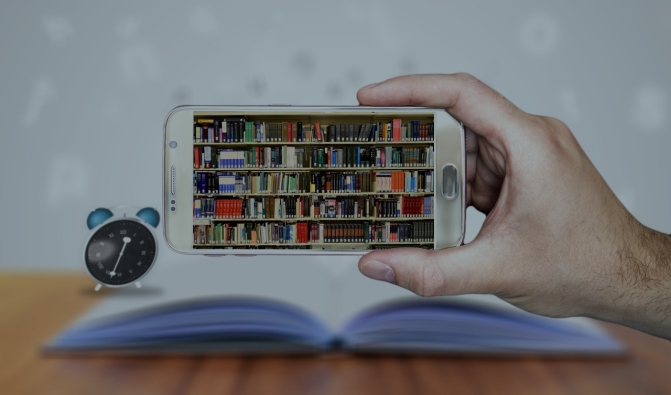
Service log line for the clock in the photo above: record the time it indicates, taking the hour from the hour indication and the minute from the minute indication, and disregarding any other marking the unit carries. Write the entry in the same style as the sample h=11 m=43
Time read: h=12 m=33
